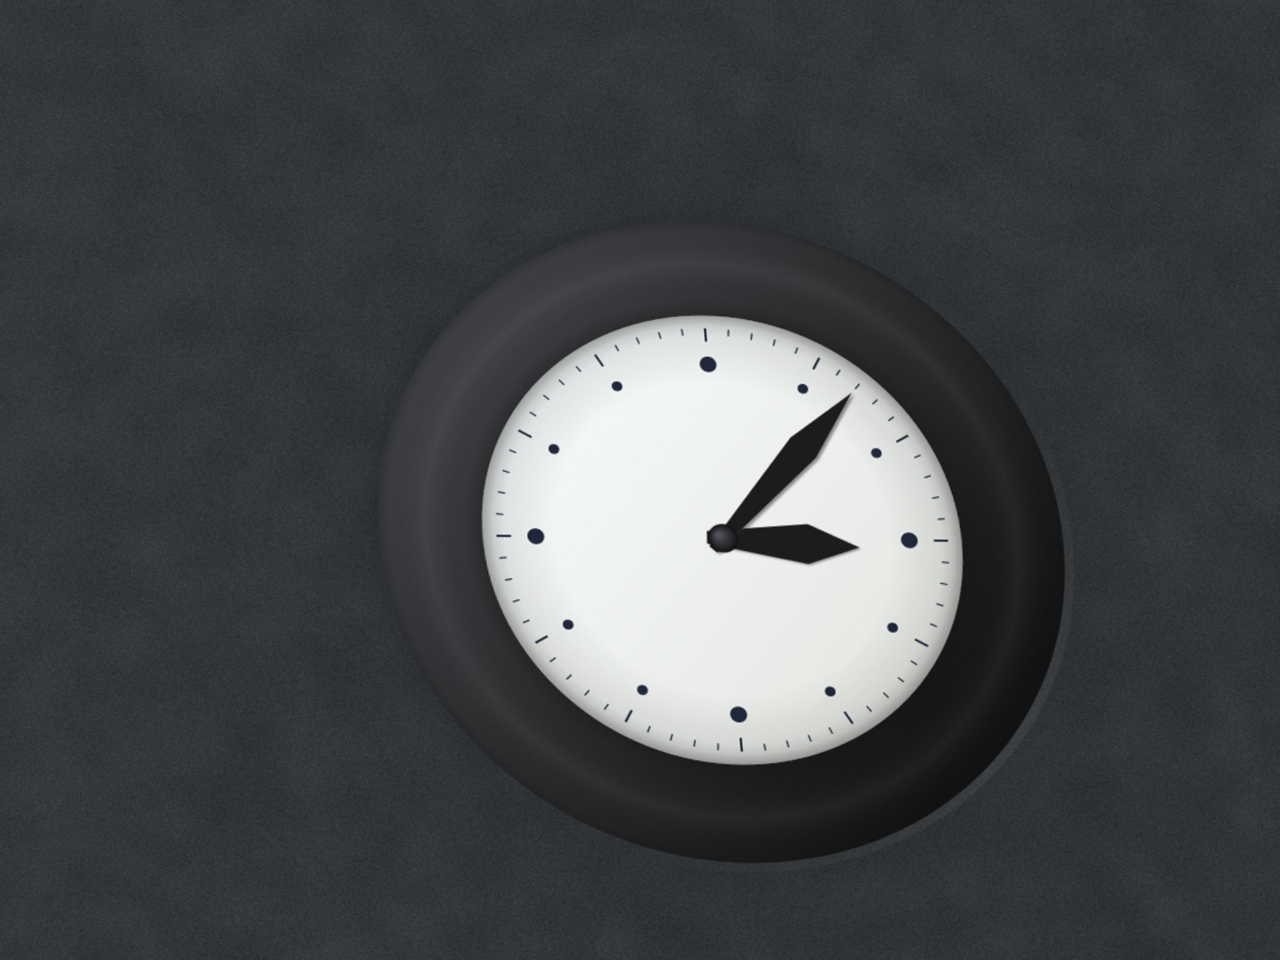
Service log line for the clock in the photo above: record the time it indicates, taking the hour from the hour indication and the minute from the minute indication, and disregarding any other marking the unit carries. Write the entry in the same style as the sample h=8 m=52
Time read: h=3 m=7
